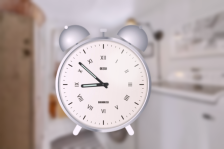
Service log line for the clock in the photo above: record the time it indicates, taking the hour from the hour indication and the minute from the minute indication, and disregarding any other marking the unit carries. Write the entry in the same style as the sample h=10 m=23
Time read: h=8 m=52
